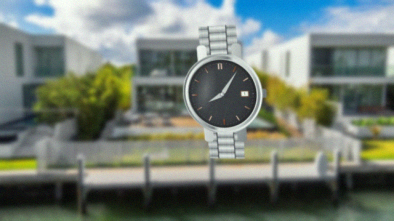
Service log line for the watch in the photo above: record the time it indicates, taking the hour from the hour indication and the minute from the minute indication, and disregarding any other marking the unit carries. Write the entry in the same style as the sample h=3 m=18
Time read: h=8 m=6
